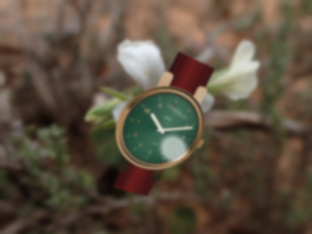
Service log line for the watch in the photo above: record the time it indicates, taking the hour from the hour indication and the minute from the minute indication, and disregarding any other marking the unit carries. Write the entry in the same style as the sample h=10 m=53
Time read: h=10 m=11
